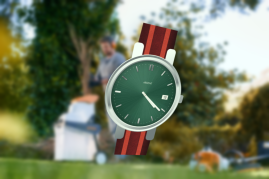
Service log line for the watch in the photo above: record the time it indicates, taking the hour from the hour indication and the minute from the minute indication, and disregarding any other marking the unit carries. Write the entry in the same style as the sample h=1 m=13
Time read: h=4 m=21
